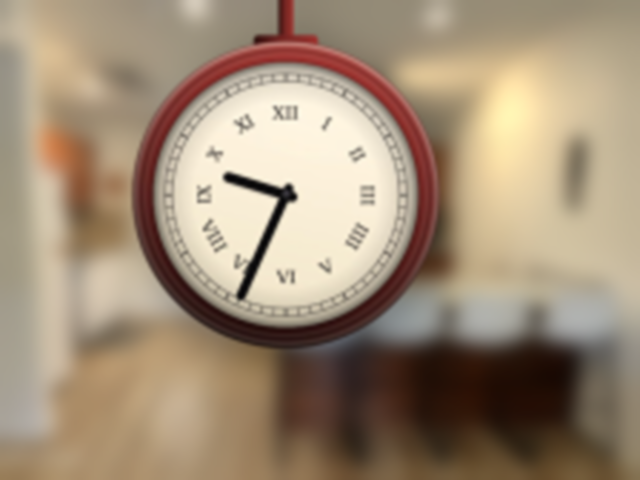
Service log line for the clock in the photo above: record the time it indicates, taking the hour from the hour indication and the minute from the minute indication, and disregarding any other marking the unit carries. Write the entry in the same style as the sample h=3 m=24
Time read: h=9 m=34
